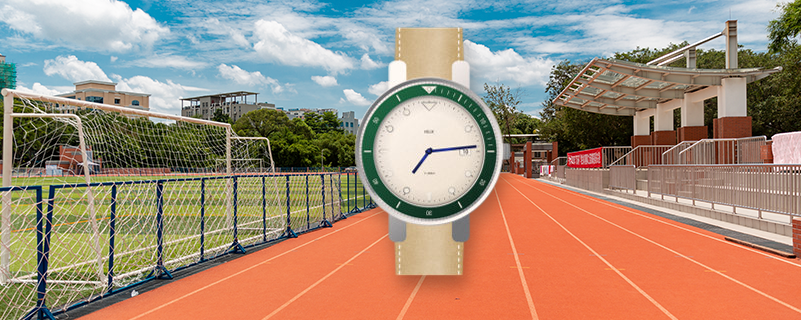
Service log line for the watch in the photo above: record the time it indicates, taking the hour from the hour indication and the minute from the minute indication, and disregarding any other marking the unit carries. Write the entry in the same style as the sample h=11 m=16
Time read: h=7 m=14
